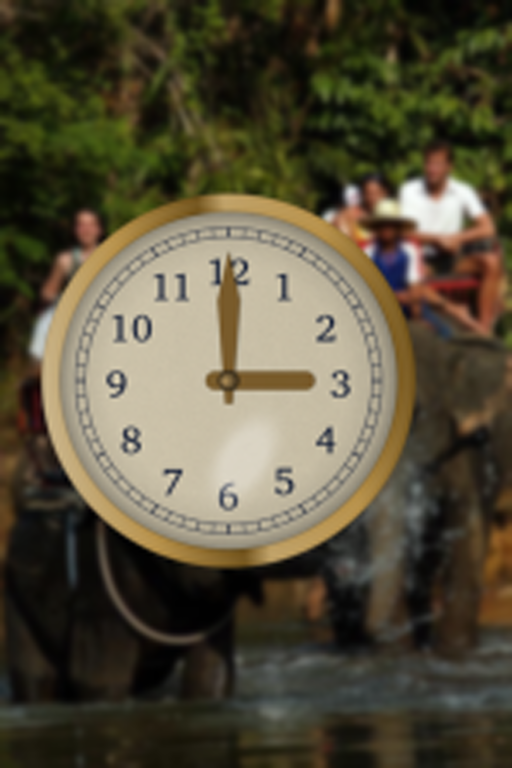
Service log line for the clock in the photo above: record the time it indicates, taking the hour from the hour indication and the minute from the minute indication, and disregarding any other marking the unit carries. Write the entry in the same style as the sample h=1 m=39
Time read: h=3 m=0
